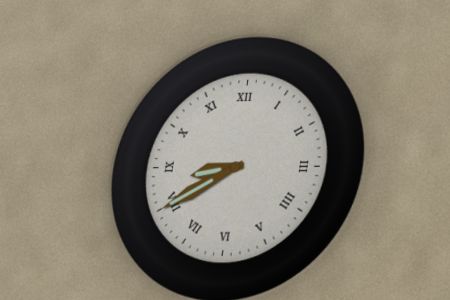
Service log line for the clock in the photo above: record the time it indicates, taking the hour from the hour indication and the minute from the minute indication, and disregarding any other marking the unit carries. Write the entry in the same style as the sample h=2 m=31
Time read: h=8 m=40
